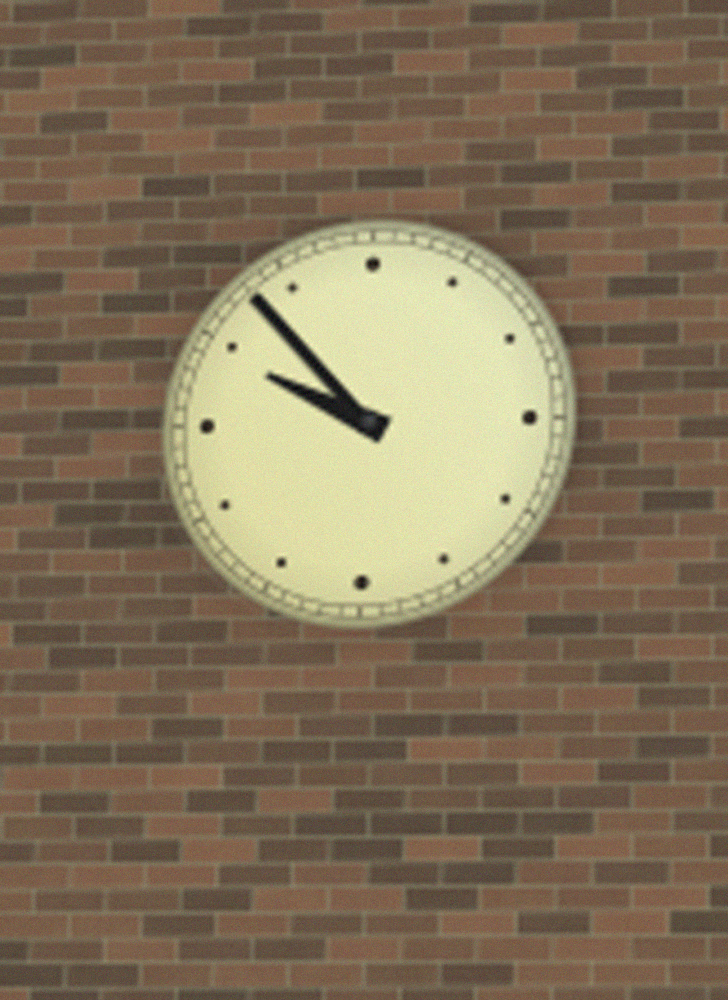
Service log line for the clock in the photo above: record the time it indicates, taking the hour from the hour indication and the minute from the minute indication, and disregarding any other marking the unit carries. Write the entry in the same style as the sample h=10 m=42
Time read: h=9 m=53
